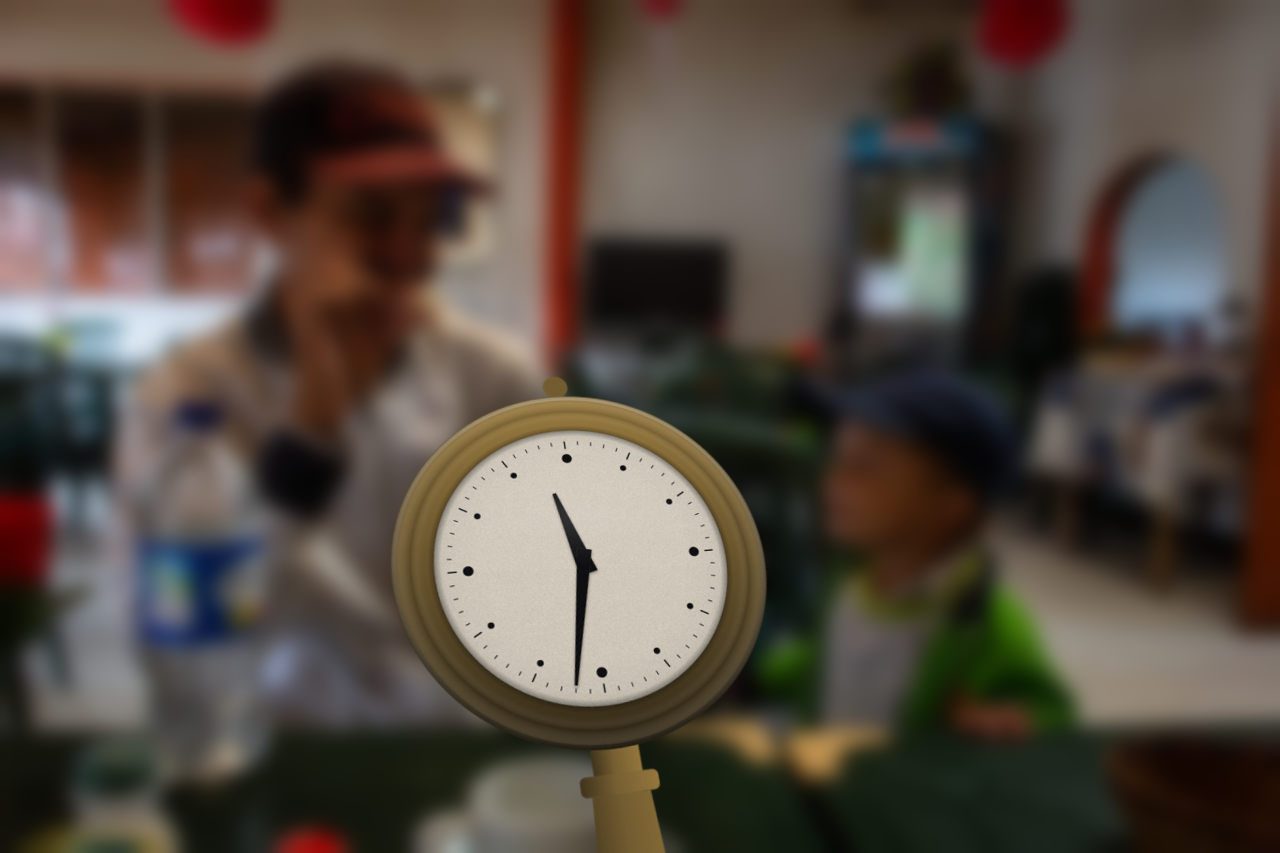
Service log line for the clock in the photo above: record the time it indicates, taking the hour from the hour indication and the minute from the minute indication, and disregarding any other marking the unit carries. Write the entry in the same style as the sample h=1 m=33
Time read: h=11 m=32
